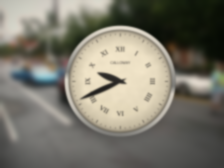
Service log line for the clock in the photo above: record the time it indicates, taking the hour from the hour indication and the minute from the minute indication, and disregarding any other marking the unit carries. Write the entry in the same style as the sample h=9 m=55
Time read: h=9 m=41
